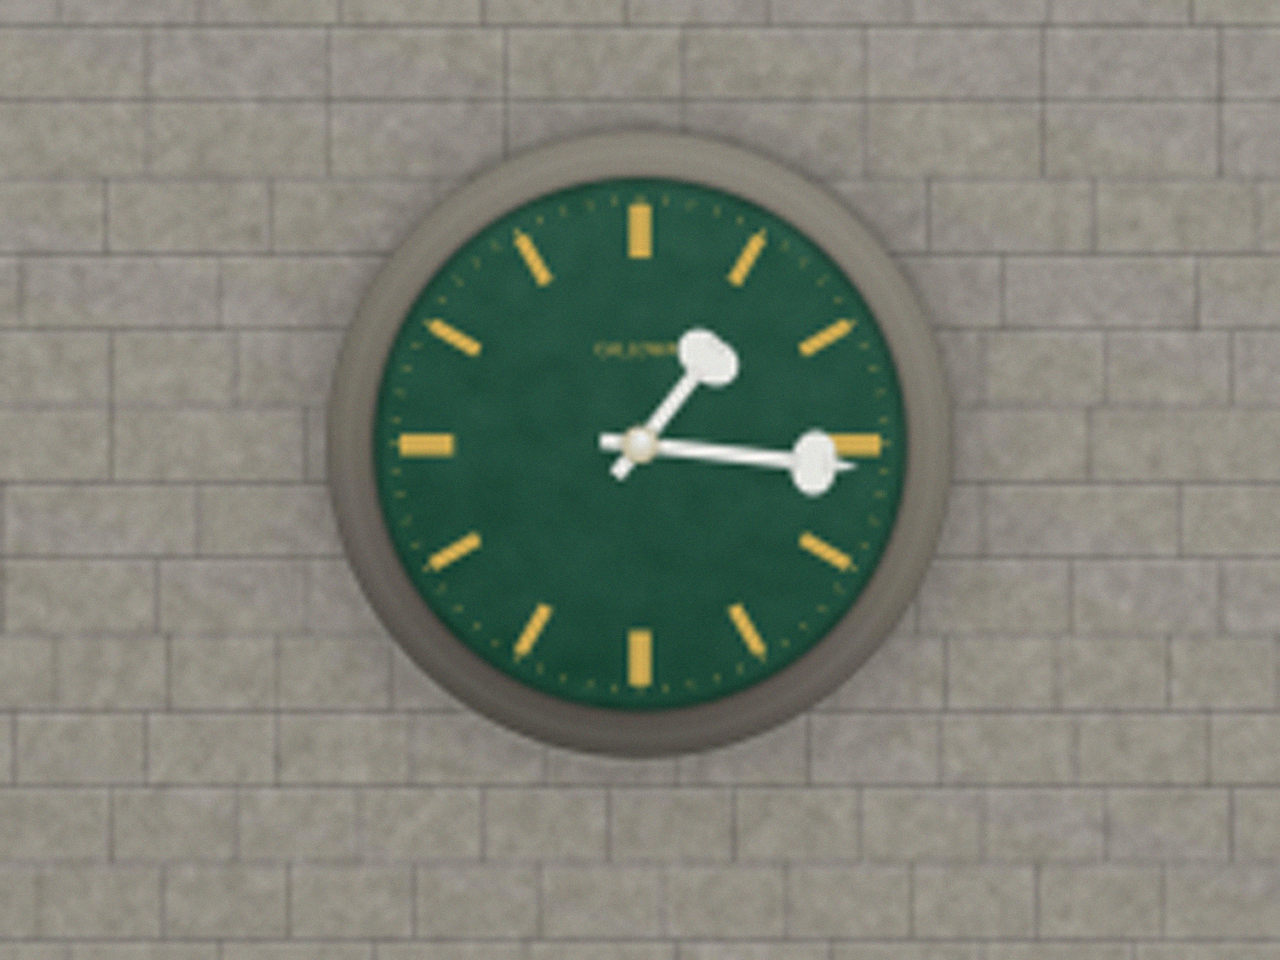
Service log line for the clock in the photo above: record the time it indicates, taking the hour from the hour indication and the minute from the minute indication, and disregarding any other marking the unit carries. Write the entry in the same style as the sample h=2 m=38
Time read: h=1 m=16
